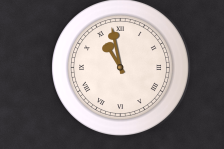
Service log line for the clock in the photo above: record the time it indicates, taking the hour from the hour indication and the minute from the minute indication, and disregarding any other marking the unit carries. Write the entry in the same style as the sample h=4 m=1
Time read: h=10 m=58
